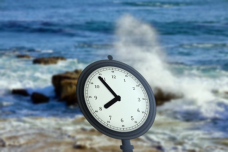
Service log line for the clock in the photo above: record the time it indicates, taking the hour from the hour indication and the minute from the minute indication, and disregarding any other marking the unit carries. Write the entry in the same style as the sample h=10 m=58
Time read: h=7 m=54
